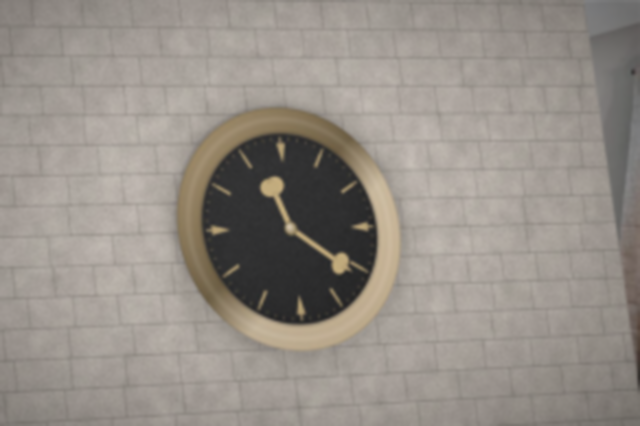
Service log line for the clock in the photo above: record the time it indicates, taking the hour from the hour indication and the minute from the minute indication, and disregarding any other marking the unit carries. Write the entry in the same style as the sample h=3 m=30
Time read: h=11 m=21
